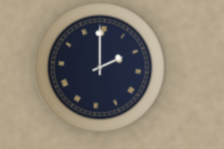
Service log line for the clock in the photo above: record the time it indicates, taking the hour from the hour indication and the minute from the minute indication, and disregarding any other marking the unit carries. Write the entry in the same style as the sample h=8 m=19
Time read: h=1 m=59
